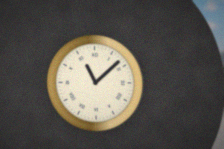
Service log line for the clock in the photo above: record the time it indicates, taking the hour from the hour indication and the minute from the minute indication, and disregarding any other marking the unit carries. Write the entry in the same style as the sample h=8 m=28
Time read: h=11 m=8
